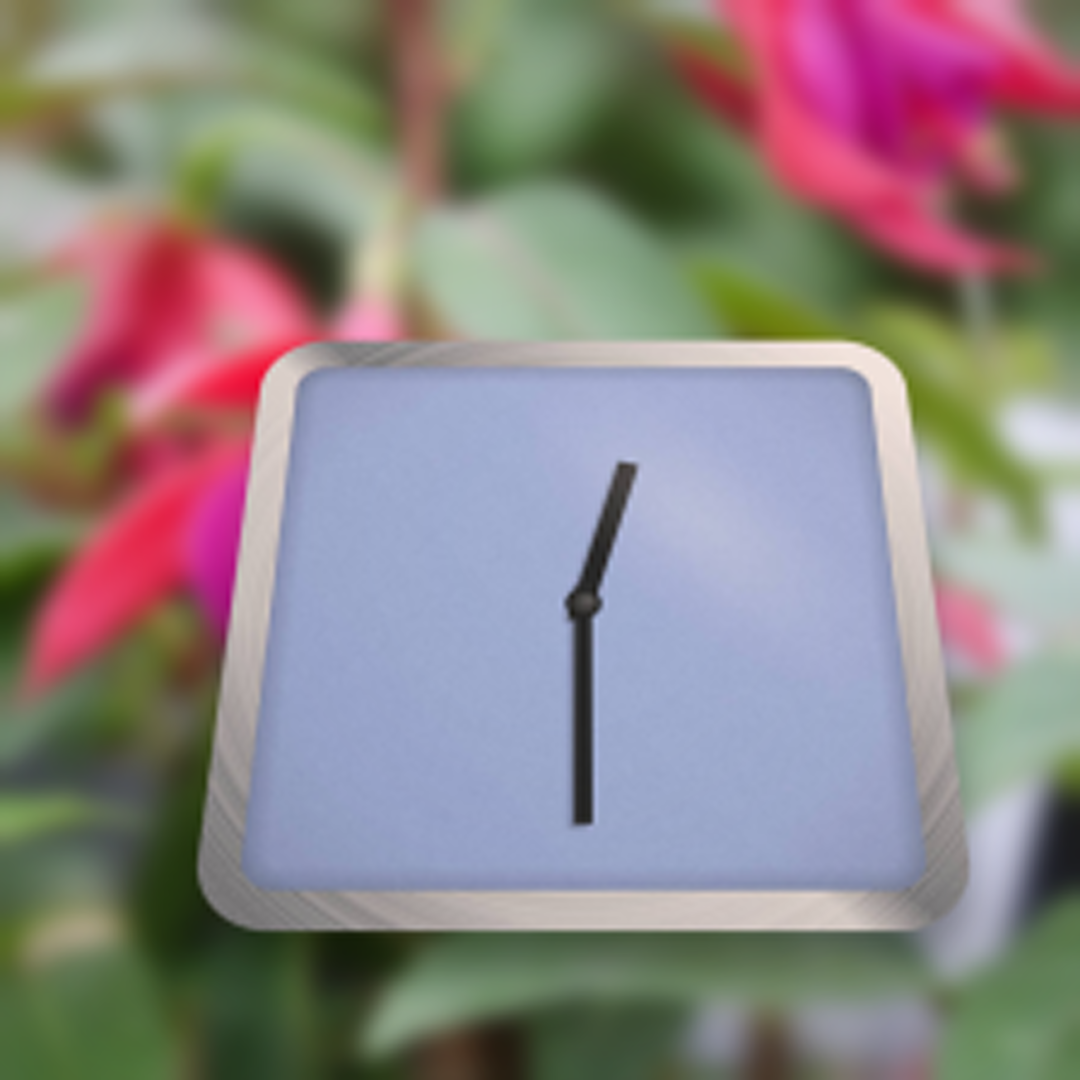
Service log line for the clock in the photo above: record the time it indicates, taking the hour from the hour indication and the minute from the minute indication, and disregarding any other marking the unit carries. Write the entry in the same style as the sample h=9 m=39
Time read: h=12 m=30
